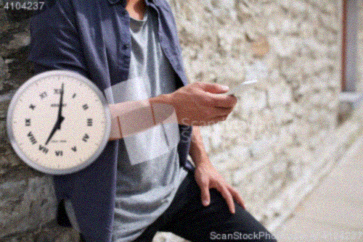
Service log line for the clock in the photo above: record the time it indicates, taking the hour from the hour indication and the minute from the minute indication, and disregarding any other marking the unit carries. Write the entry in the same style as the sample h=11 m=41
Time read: h=7 m=1
